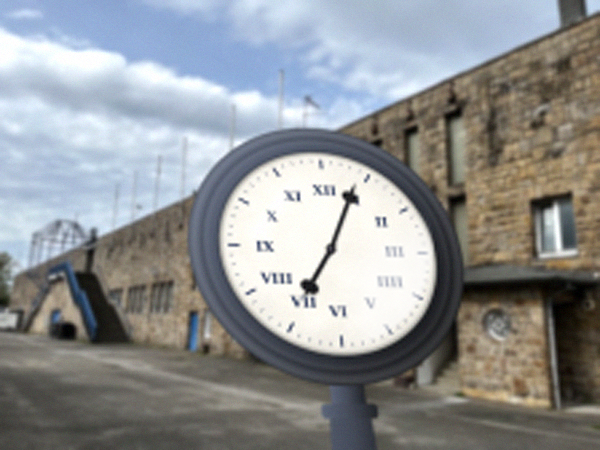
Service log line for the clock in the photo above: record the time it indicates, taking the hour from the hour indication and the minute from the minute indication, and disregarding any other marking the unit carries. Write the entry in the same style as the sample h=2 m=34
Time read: h=7 m=4
